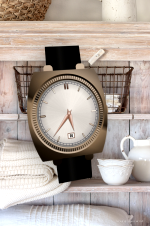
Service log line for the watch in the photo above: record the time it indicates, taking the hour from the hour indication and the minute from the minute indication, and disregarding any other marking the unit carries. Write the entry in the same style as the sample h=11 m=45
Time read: h=5 m=37
